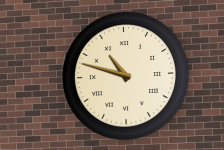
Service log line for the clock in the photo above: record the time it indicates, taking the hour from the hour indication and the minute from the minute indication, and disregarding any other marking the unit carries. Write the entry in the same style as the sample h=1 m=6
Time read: h=10 m=48
